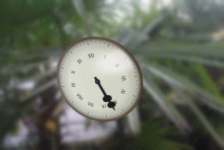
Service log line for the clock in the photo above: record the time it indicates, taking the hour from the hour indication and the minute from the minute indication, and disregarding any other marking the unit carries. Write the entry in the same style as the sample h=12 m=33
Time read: h=5 m=27
